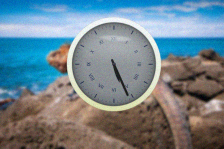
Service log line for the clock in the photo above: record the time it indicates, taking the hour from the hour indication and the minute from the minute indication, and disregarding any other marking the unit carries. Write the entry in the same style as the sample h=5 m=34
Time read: h=5 m=26
